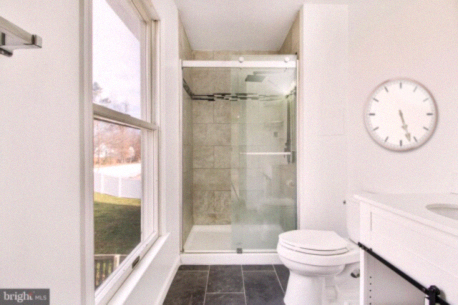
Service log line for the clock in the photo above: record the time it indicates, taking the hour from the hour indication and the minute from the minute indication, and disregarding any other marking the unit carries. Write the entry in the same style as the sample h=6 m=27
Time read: h=5 m=27
